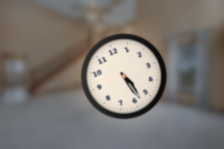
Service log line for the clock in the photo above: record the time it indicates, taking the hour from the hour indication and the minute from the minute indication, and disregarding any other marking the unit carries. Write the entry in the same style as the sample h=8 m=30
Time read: h=5 m=28
